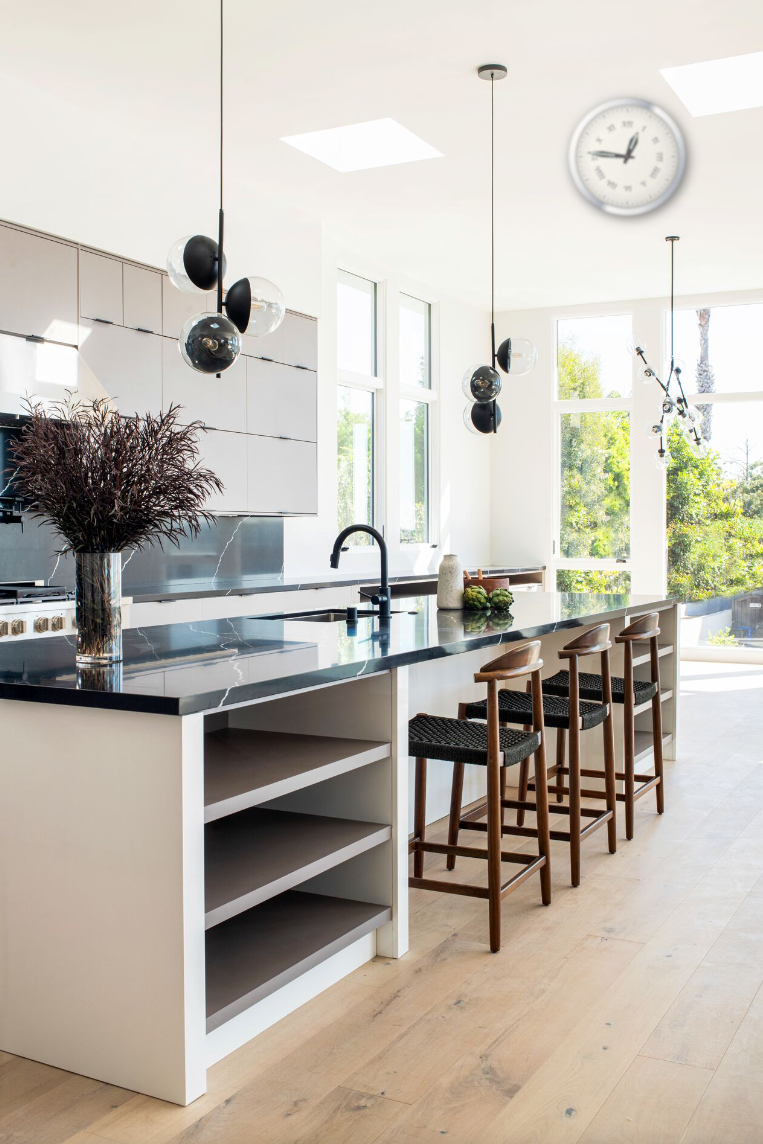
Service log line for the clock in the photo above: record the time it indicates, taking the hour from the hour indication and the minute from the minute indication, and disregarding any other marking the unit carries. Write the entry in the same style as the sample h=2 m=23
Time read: h=12 m=46
